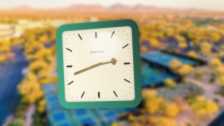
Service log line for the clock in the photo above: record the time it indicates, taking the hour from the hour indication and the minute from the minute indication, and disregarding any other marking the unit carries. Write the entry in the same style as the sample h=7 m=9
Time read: h=2 m=42
